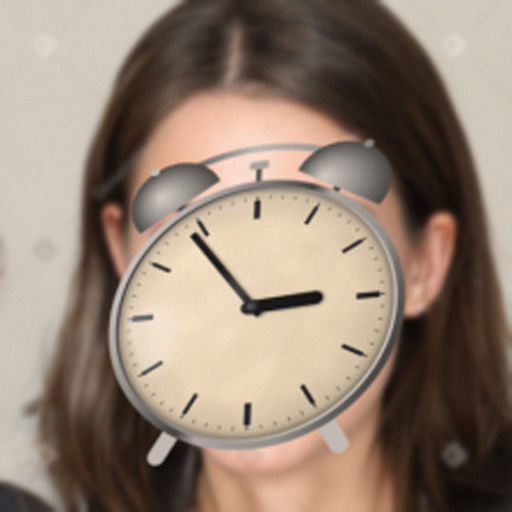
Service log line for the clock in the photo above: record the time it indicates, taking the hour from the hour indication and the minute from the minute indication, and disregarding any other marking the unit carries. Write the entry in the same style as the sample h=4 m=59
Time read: h=2 m=54
